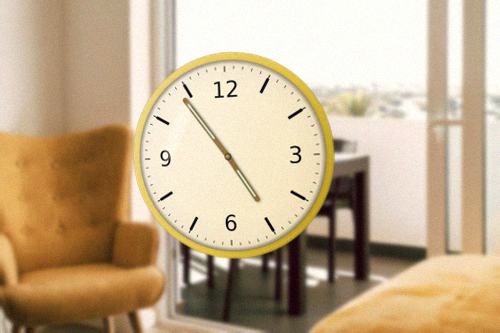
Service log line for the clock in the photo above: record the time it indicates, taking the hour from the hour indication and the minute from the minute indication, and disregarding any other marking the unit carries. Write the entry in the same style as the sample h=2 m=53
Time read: h=4 m=54
